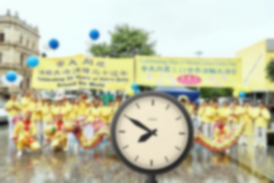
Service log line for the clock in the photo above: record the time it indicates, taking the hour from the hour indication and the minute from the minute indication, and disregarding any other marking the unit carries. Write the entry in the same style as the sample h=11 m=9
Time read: h=7 m=50
